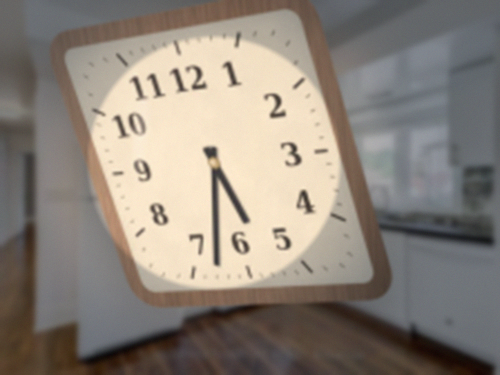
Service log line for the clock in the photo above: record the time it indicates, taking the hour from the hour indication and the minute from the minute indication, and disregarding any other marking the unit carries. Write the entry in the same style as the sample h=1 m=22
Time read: h=5 m=33
